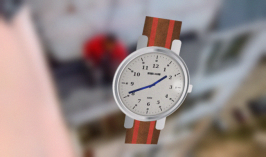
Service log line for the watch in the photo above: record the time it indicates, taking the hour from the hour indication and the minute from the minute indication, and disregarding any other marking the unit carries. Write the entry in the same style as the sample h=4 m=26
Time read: h=1 m=41
